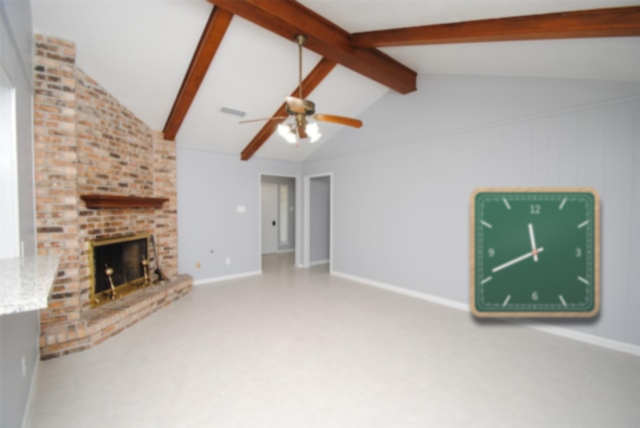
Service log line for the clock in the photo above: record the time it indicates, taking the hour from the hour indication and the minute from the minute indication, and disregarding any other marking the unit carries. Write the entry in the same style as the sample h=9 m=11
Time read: h=11 m=41
